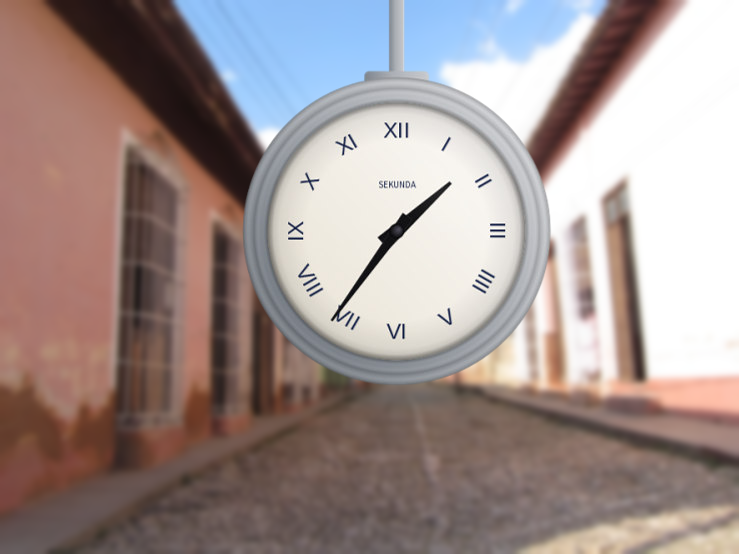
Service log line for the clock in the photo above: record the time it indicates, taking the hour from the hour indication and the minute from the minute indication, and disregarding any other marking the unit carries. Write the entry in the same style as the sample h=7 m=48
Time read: h=1 m=36
